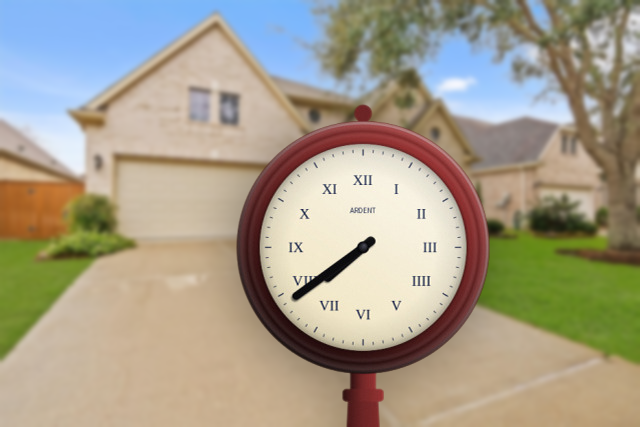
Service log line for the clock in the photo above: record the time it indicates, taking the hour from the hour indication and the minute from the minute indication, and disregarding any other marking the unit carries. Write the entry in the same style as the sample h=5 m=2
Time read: h=7 m=39
